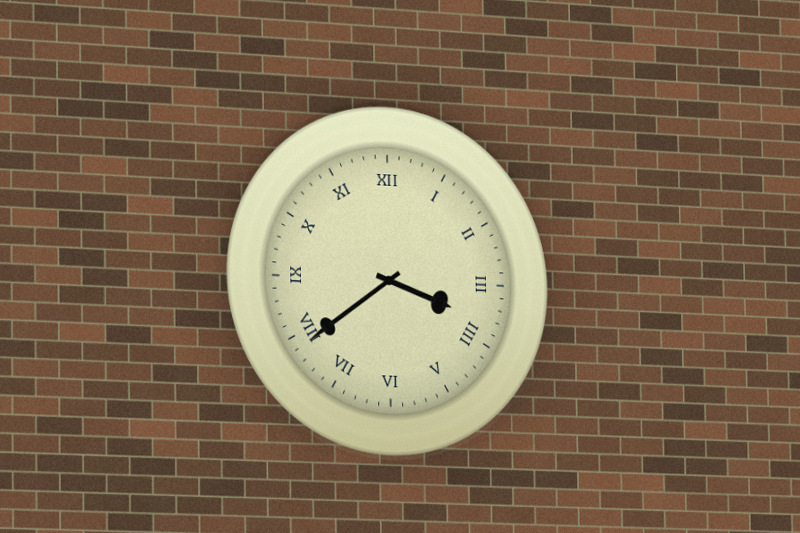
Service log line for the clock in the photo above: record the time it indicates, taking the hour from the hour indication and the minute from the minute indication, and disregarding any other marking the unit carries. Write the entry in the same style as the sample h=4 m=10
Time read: h=3 m=39
